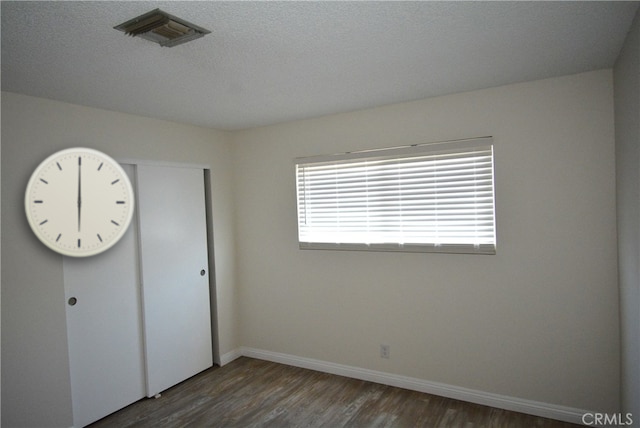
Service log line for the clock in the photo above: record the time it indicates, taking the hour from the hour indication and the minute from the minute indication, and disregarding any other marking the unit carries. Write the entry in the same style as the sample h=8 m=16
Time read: h=6 m=0
